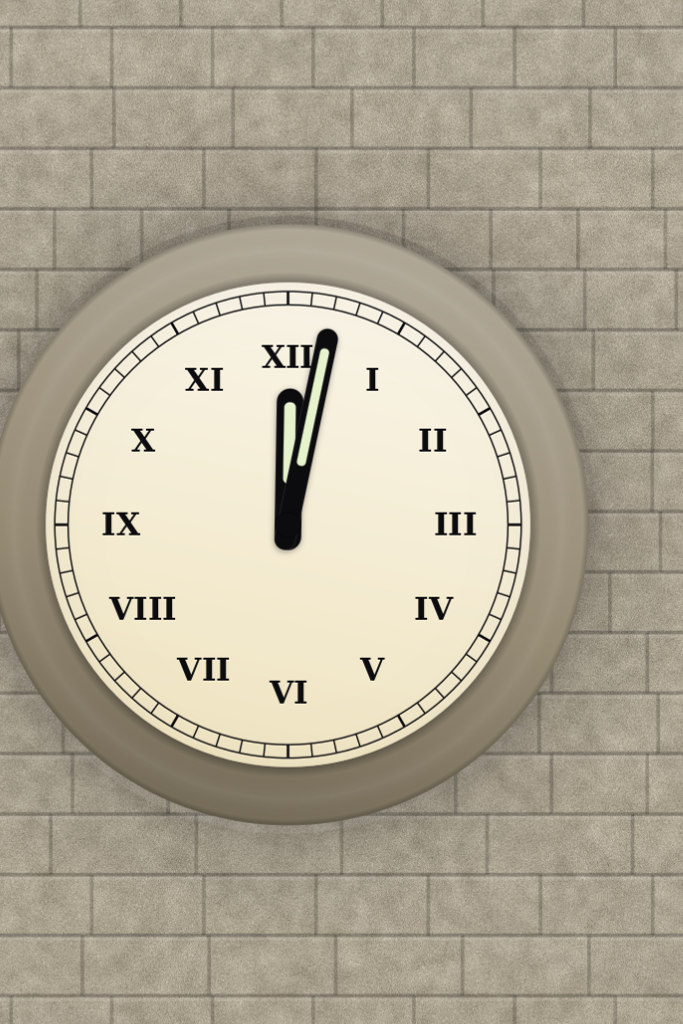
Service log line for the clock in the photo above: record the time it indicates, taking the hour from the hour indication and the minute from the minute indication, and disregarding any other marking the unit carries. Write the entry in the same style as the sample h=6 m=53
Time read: h=12 m=2
